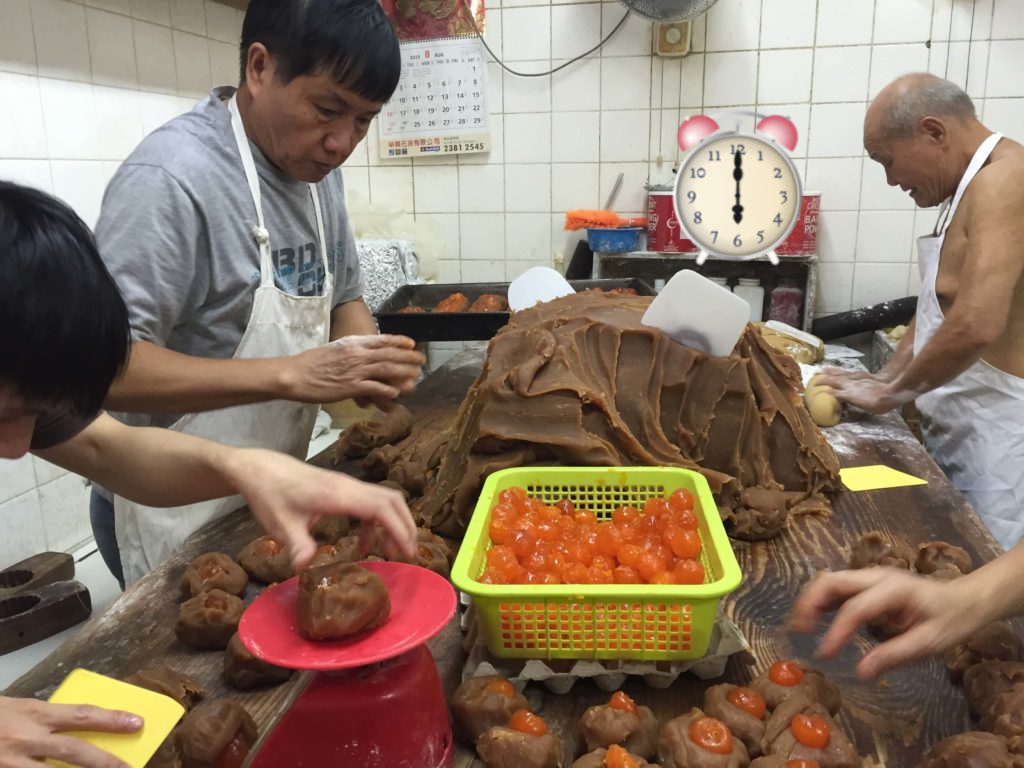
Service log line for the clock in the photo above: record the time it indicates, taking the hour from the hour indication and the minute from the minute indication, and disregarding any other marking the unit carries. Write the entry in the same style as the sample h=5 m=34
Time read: h=6 m=0
